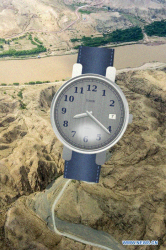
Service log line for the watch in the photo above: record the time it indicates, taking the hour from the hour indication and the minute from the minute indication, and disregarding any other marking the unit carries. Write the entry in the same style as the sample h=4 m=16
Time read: h=8 m=21
